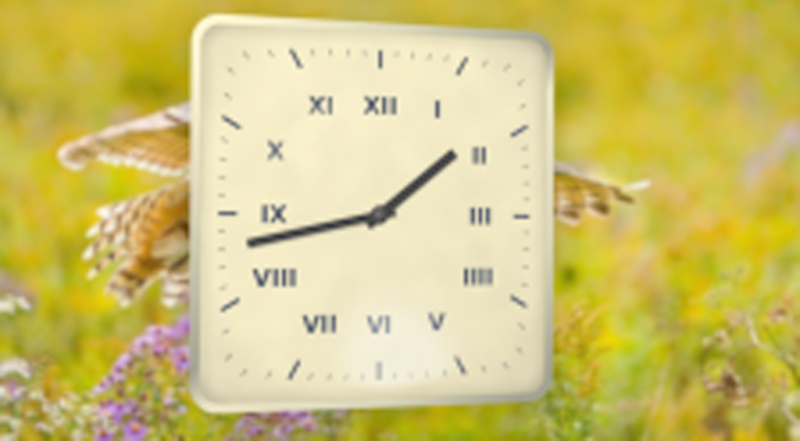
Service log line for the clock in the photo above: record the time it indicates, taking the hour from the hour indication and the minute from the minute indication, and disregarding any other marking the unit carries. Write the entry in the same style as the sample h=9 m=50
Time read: h=1 m=43
